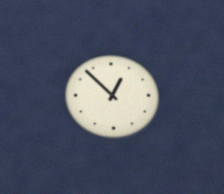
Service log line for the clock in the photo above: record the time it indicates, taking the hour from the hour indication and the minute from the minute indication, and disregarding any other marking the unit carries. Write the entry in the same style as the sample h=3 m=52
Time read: h=12 m=53
